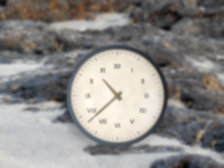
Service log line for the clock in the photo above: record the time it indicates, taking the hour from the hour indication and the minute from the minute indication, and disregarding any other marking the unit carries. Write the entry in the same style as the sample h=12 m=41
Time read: h=10 m=38
